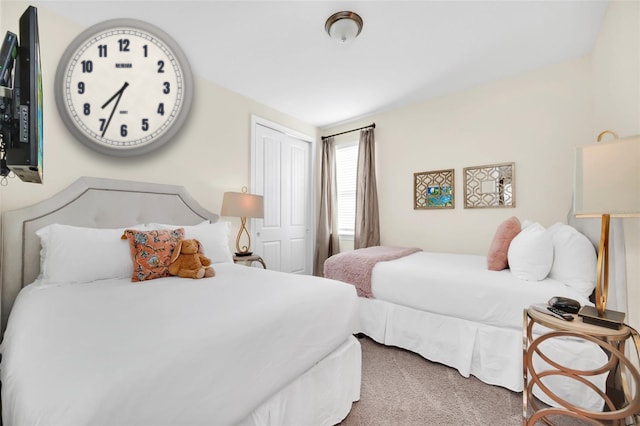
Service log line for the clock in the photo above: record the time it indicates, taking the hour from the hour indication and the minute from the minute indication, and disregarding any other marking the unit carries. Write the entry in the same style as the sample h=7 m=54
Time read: h=7 m=34
